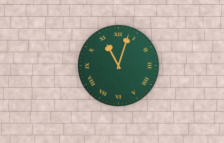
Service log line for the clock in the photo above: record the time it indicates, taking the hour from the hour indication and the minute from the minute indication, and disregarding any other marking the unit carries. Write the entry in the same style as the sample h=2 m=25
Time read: h=11 m=3
